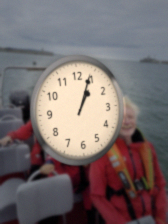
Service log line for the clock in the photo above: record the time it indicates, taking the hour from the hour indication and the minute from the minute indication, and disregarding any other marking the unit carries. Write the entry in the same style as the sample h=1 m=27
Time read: h=1 m=4
